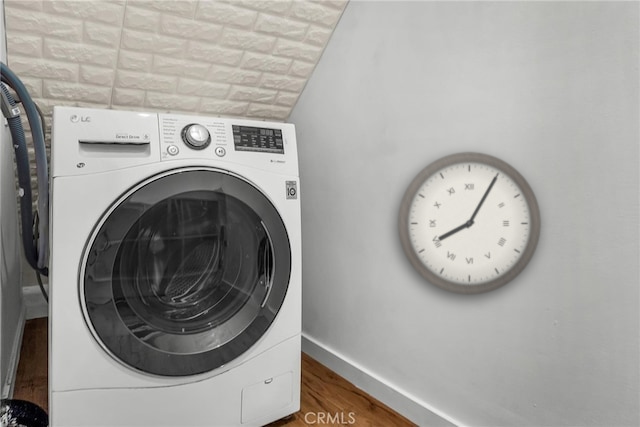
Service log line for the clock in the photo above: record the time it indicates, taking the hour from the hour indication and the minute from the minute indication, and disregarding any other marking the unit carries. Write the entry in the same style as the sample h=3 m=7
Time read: h=8 m=5
